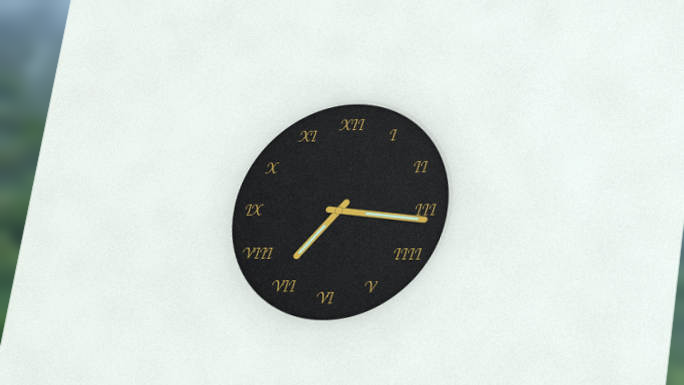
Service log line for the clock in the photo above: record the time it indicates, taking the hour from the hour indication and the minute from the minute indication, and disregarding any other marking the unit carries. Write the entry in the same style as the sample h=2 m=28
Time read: h=7 m=16
